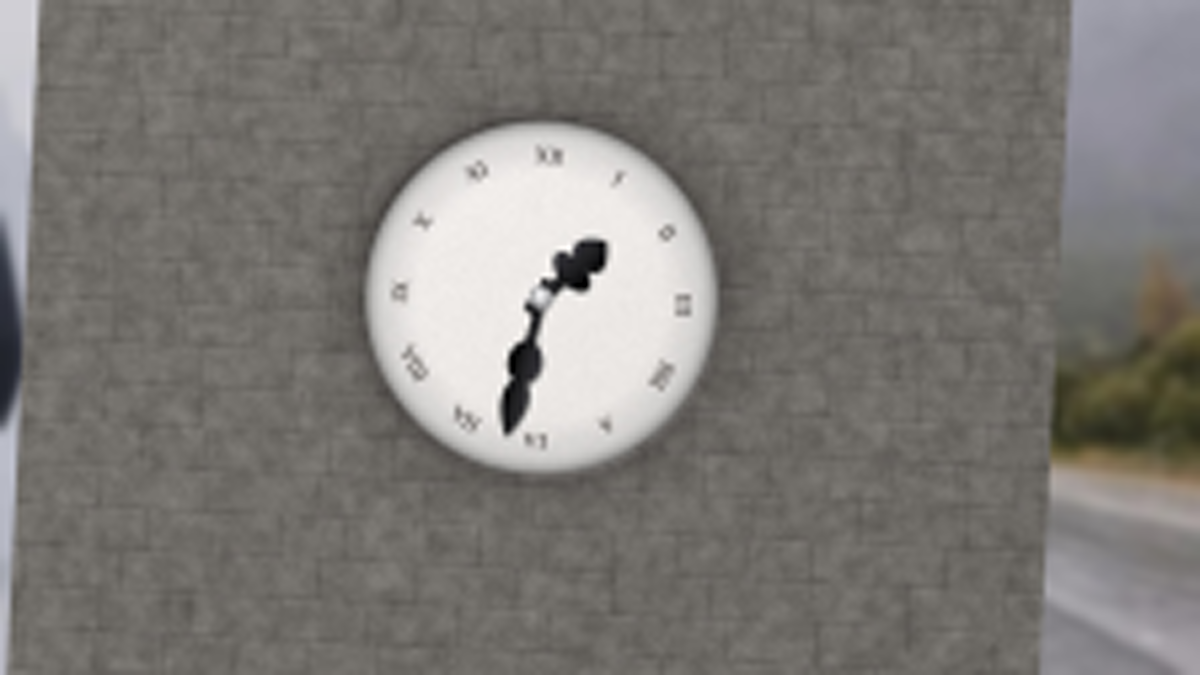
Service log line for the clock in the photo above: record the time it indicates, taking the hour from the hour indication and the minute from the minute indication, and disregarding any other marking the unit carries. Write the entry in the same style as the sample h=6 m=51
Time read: h=1 m=32
